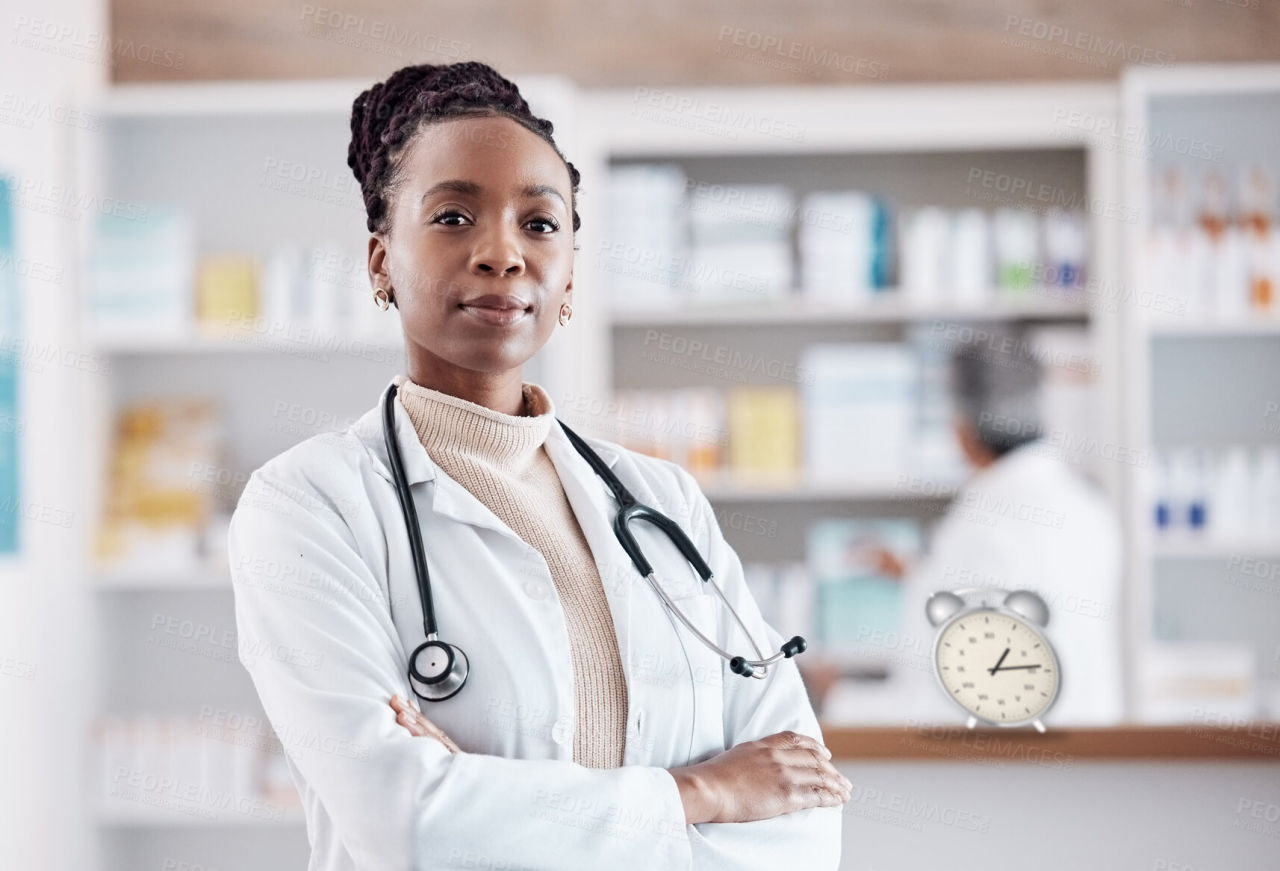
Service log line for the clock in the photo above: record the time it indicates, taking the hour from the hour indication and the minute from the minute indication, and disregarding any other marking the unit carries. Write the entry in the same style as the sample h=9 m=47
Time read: h=1 m=14
